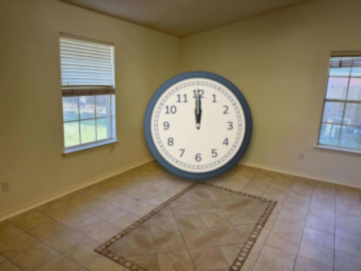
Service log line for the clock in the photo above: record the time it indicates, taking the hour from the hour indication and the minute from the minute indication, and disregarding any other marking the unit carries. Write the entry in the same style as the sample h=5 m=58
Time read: h=12 m=0
